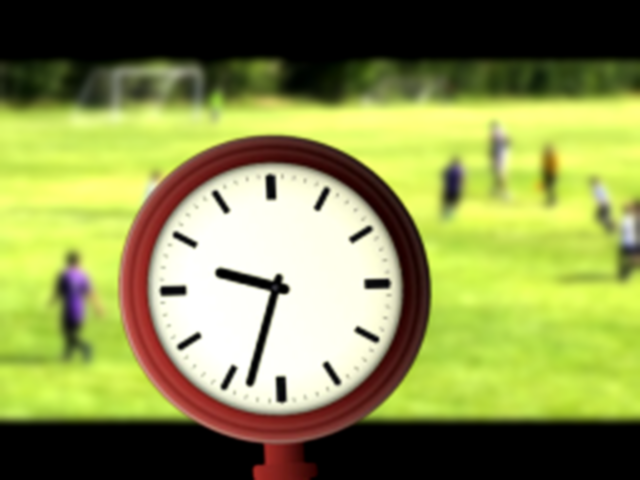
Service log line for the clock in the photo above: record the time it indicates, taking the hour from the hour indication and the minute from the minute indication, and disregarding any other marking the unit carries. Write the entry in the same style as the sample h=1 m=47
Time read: h=9 m=33
